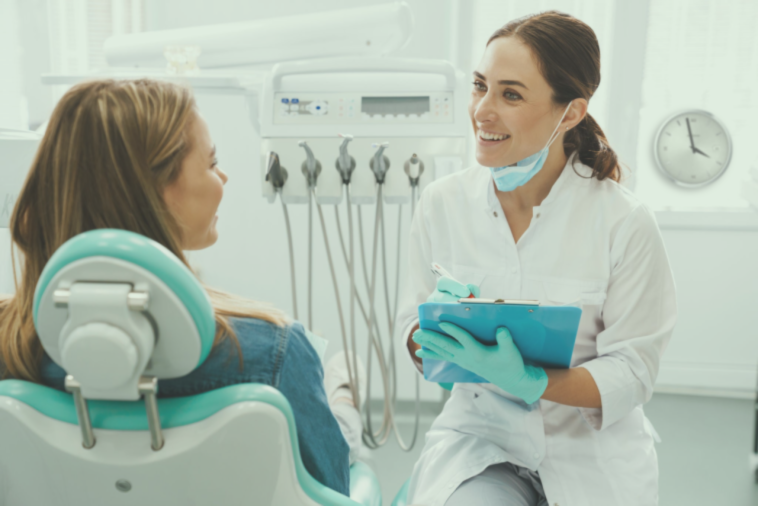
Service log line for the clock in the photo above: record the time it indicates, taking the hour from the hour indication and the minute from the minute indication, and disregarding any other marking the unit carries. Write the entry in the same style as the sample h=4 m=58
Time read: h=3 m=58
